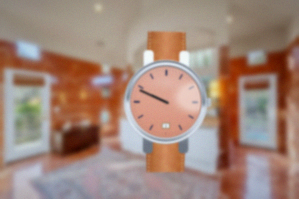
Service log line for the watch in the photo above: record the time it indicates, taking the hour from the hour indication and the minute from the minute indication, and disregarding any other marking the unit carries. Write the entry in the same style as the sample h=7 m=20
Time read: h=9 m=49
